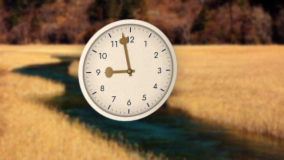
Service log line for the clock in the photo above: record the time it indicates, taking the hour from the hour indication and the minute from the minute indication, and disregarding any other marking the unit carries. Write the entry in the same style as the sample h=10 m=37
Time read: h=8 m=58
